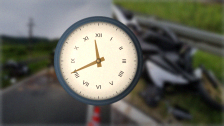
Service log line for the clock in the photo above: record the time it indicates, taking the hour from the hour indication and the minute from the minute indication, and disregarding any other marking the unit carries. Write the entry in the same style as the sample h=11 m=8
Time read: h=11 m=41
